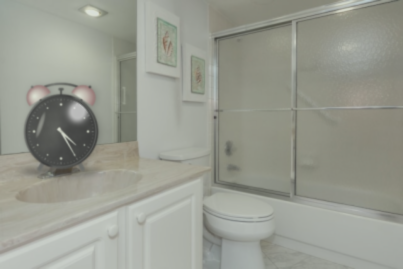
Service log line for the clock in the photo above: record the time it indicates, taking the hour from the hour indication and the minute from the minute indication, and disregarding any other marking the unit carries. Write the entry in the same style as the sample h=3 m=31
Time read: h=4 m=25
